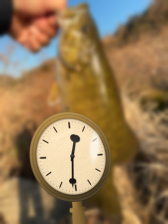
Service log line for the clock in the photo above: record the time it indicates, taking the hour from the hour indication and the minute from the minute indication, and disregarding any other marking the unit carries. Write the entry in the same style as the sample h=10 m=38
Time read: h=12 m=31
